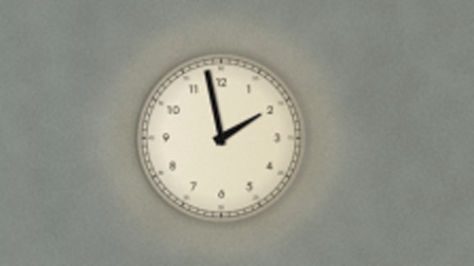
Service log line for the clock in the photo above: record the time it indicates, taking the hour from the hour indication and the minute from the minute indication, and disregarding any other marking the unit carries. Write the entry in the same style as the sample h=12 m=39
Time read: h=1 m=58
